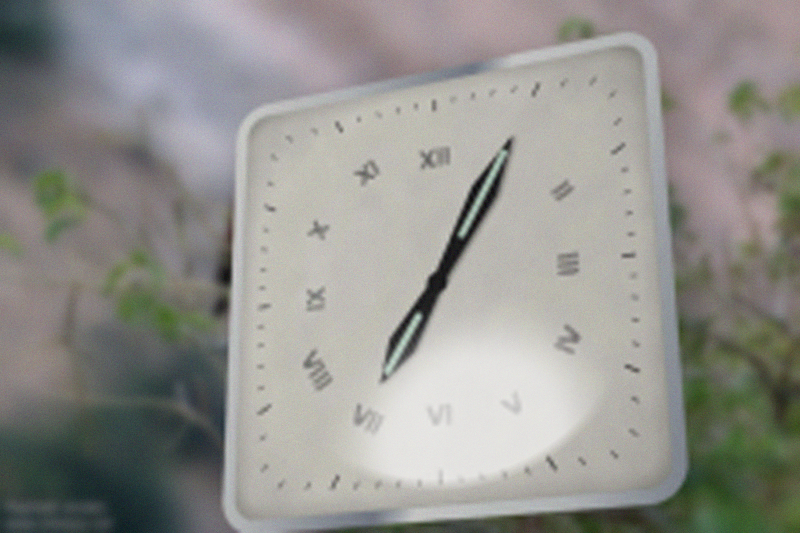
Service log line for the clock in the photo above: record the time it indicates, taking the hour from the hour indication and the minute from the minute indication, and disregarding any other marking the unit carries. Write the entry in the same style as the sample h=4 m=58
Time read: h=7 m=5
